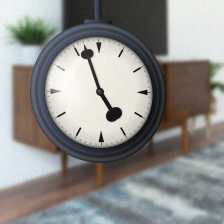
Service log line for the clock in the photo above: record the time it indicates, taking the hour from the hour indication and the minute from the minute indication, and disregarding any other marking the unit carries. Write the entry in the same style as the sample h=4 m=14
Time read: h=4 m=57
